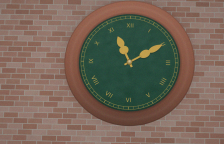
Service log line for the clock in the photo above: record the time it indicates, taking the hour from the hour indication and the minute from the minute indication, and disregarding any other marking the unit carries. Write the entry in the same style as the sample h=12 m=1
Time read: h=11 m=10
